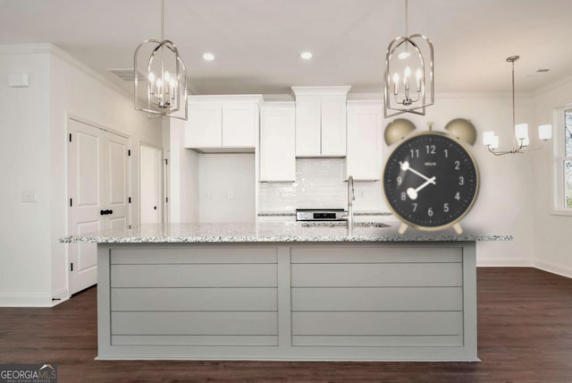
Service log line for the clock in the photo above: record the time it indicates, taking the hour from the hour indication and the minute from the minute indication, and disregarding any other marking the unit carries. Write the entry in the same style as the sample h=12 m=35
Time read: h=7 m=50
